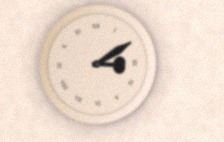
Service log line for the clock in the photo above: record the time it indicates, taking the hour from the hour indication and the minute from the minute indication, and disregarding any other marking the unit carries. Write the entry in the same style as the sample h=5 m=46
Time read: h=3 m=10
